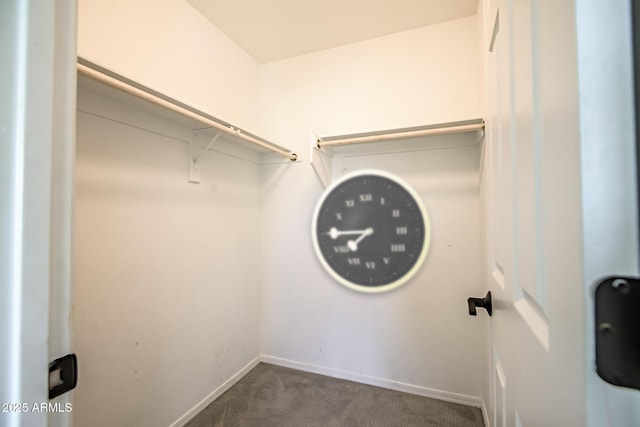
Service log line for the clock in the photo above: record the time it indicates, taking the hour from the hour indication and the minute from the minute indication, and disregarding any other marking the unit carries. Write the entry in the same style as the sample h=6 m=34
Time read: h=7 m=45
